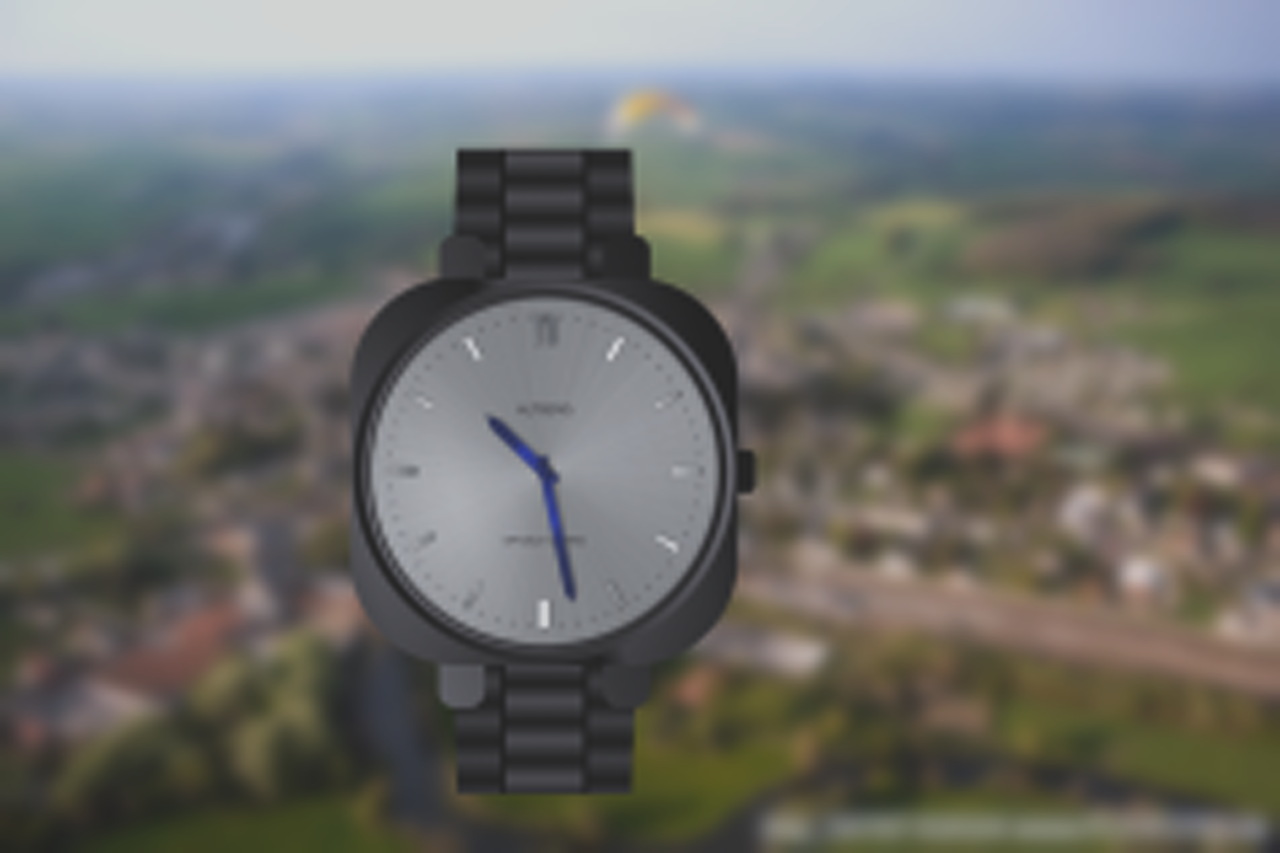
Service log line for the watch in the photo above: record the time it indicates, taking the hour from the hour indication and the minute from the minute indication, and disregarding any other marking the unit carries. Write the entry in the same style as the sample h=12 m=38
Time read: h=10 m=28
